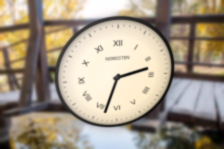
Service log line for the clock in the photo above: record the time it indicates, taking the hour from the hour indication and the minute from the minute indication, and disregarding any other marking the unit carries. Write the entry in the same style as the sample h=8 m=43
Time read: h=2 m=33
